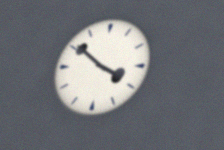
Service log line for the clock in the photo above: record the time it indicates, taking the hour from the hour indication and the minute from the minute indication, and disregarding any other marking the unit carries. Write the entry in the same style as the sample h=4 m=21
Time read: h=3 m=51
